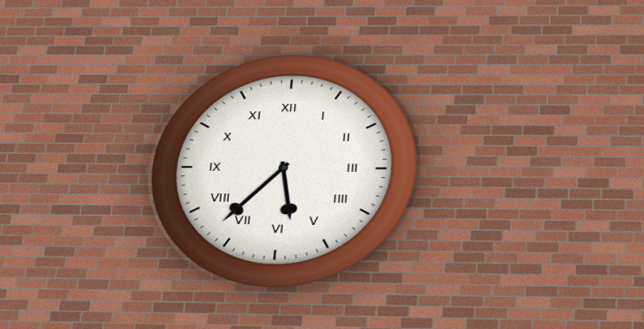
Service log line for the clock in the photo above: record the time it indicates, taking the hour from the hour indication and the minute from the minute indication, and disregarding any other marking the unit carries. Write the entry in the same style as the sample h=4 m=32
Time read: h=5 m=37
